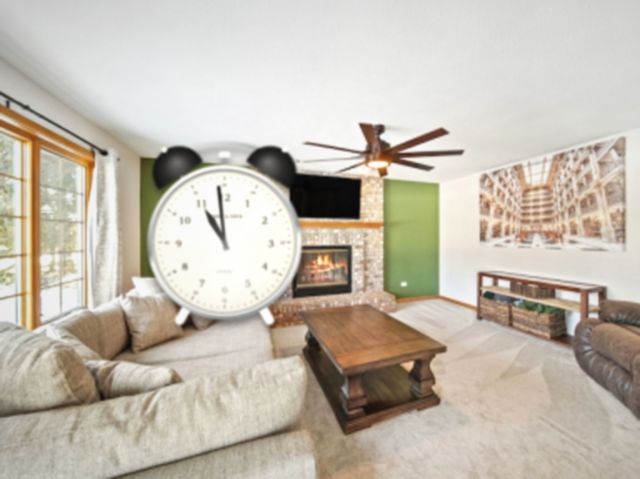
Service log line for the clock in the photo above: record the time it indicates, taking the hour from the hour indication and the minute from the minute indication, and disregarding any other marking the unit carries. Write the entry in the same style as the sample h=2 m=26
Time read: h=10 m=59
